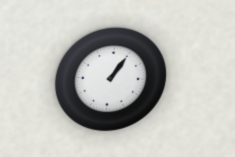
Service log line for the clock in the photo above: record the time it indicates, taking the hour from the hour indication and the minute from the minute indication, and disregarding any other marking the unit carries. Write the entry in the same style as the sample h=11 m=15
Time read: h=1 m=5
